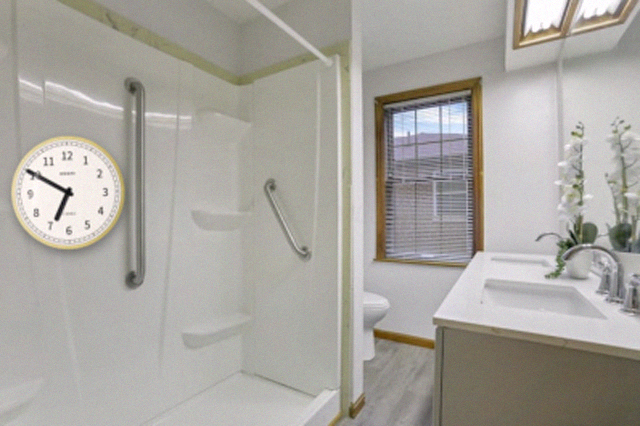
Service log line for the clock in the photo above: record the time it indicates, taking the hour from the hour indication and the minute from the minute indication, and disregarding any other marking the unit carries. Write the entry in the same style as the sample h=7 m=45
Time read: h=6 m=50
